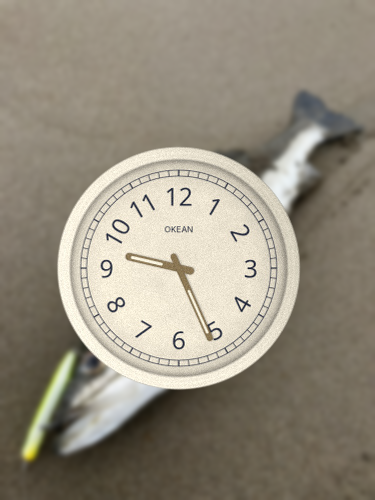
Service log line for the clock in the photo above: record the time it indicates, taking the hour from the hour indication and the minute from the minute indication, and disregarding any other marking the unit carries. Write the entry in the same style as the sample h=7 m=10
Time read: h=9 m=26
